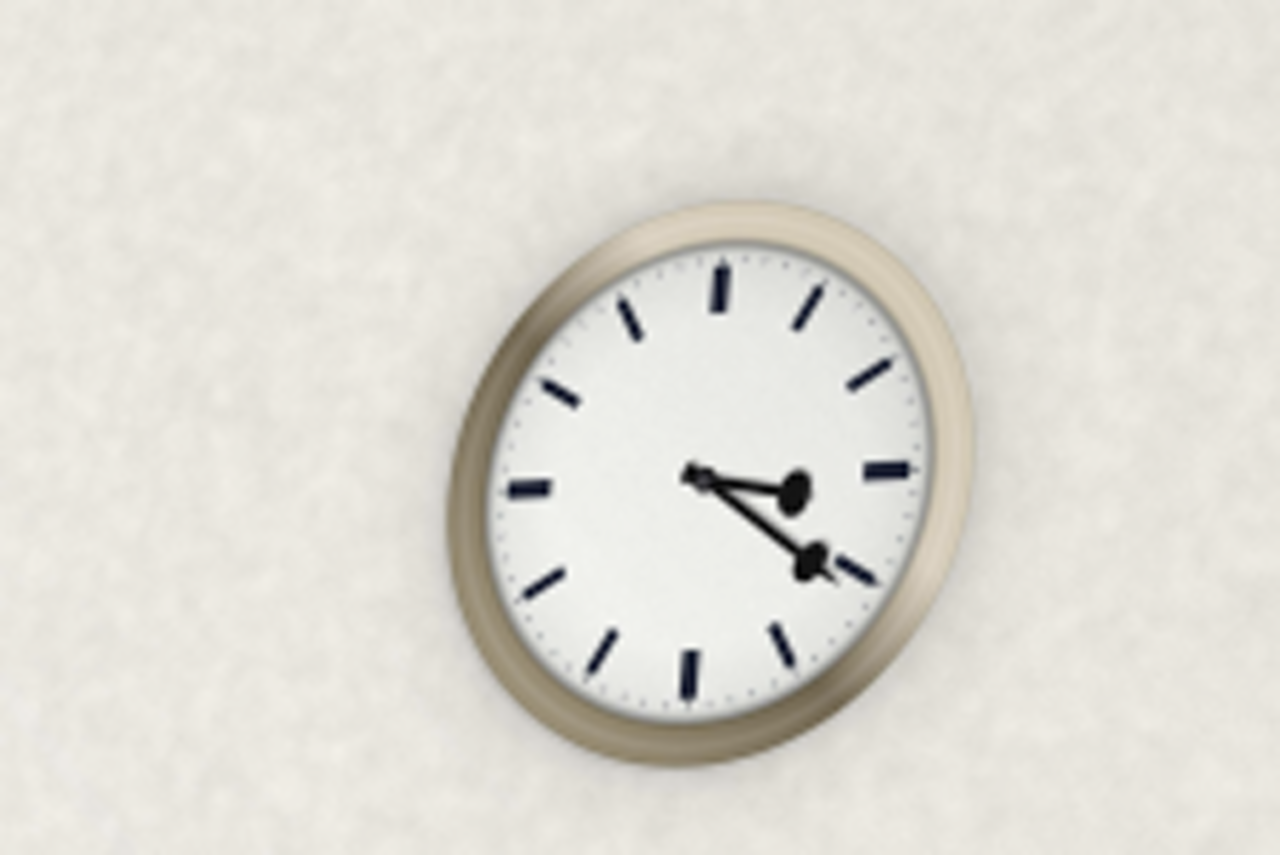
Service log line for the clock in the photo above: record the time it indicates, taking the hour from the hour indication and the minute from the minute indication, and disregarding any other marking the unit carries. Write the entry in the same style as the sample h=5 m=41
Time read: h=3 m=21
